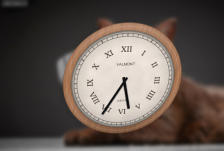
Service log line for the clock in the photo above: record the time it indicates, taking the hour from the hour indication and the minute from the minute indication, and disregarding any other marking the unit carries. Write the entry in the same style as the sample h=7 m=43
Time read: h=5 m=35
